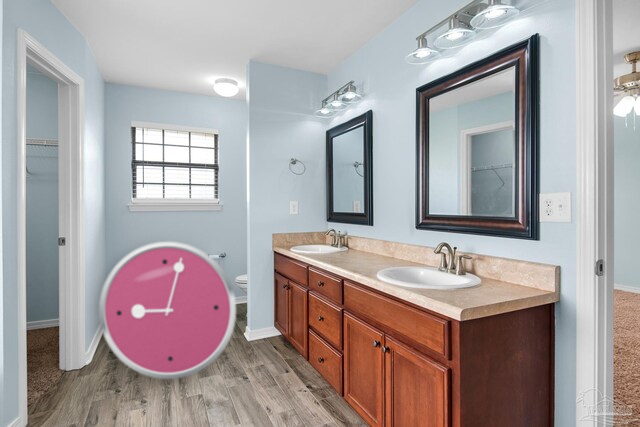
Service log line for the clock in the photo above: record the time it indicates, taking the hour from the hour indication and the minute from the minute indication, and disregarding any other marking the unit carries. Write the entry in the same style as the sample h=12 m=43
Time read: h=9 m=3
